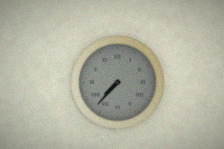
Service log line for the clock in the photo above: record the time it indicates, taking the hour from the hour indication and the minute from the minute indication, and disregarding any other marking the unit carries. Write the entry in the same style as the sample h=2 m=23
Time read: h=7 m=37
